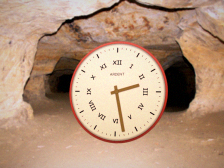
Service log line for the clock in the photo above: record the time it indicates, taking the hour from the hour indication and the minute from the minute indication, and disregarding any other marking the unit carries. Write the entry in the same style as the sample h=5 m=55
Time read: h=2 m=28
